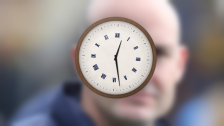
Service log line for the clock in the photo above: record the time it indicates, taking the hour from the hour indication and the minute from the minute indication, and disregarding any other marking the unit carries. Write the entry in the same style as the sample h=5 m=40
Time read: h=12 m=28
